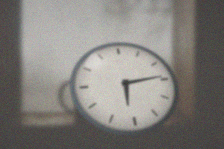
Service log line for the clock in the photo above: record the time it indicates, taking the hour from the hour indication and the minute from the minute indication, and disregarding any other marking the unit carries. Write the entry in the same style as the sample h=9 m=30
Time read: h=6 m=14
